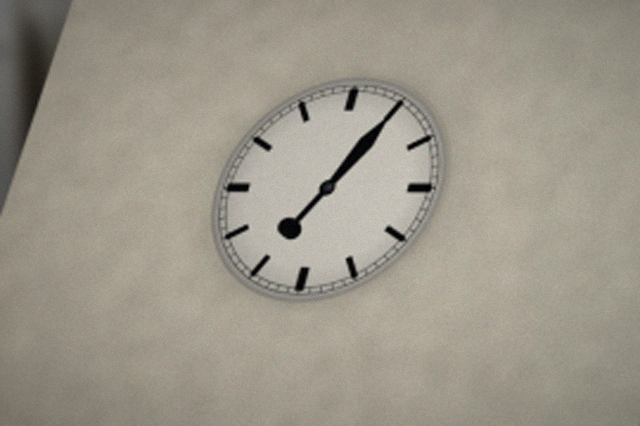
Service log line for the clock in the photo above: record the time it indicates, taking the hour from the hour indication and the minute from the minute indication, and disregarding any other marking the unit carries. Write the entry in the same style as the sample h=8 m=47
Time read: h=7 m=5
